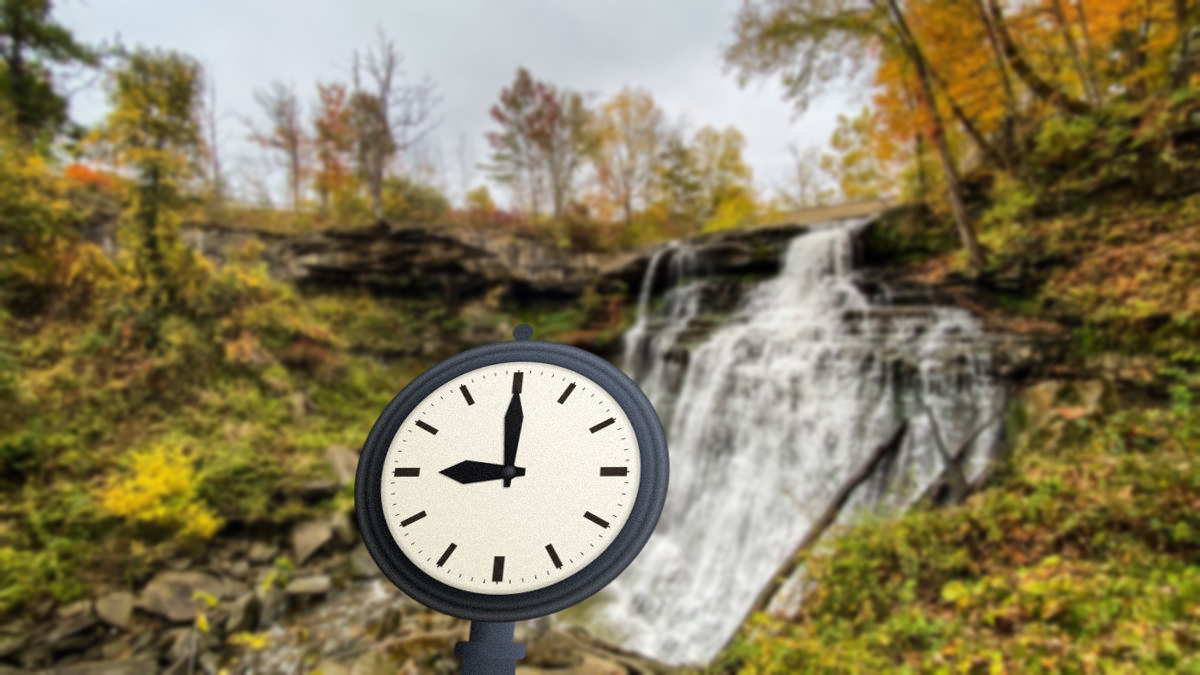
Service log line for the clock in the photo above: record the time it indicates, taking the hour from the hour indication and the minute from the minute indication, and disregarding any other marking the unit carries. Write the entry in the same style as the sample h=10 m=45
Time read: h=9 m=0
